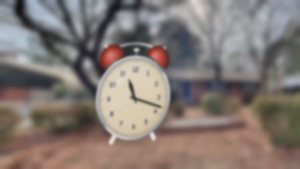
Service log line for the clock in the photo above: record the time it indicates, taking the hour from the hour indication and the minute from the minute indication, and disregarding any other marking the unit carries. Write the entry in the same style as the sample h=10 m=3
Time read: h=11 m=18
